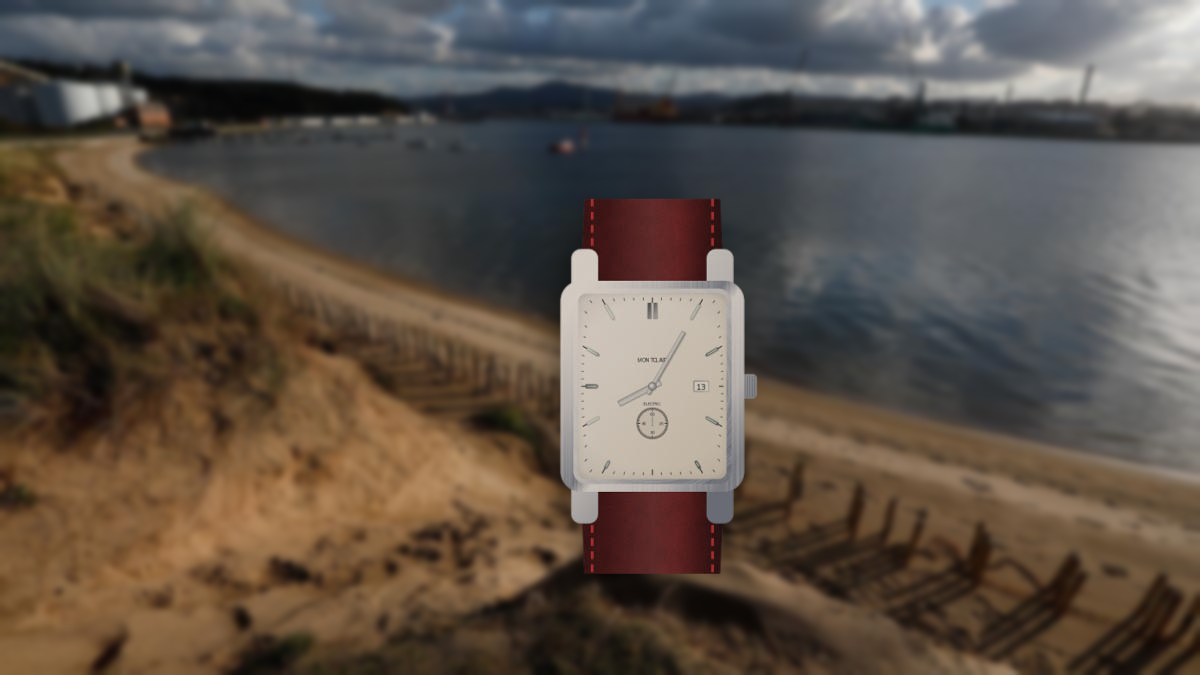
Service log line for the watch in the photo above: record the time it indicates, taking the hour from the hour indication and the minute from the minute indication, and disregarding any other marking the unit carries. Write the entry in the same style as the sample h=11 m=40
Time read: h=8 m=5
